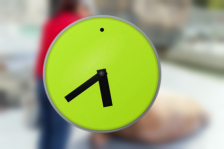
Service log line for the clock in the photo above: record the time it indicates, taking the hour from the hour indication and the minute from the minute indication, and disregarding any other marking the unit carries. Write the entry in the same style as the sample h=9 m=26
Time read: h=5 m=39
